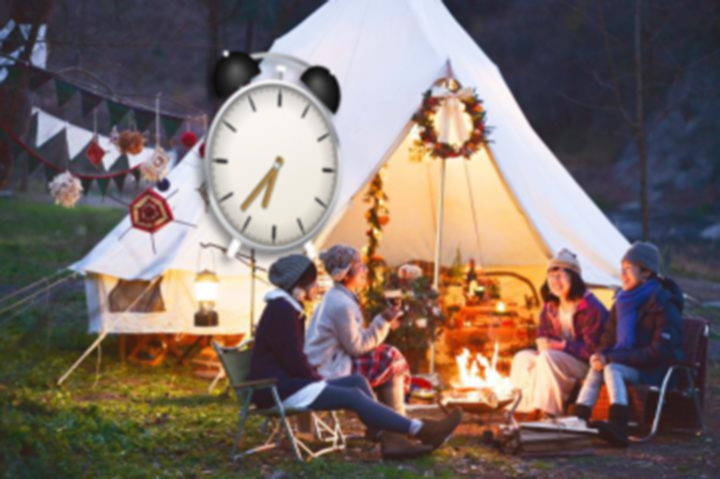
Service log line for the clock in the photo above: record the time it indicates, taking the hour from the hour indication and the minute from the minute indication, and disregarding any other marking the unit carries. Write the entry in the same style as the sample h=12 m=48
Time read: h=6 m=37
